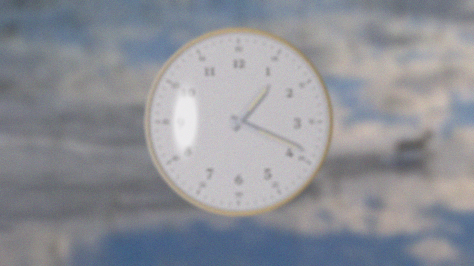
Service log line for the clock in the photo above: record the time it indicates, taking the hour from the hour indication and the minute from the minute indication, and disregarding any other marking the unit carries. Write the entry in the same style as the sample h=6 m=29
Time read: h=1 m=19
